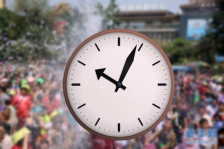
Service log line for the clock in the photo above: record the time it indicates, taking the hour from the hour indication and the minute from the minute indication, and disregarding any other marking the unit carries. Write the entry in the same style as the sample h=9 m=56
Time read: h=10 m=4
